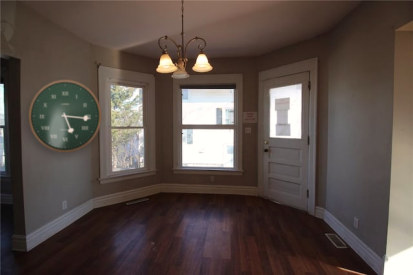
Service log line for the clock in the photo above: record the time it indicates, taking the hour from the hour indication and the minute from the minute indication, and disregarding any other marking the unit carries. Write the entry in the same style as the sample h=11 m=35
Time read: h=5 m=16
